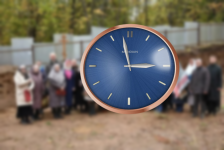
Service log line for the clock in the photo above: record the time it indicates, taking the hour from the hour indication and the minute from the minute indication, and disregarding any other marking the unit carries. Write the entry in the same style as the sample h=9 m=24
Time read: h=2 m=58
